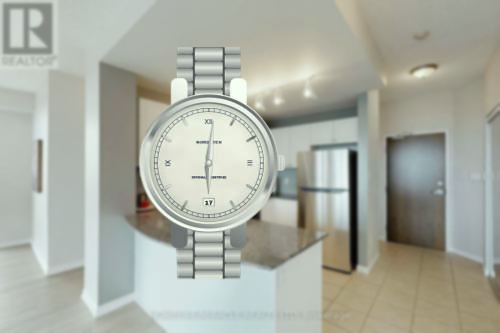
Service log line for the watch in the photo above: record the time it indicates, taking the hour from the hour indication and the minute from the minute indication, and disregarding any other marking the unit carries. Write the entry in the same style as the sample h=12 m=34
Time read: h=6 m=1
